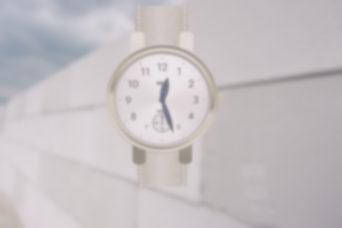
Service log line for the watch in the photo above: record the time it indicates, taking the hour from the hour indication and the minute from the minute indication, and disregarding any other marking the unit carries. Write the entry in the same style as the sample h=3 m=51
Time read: h=12 m=27
